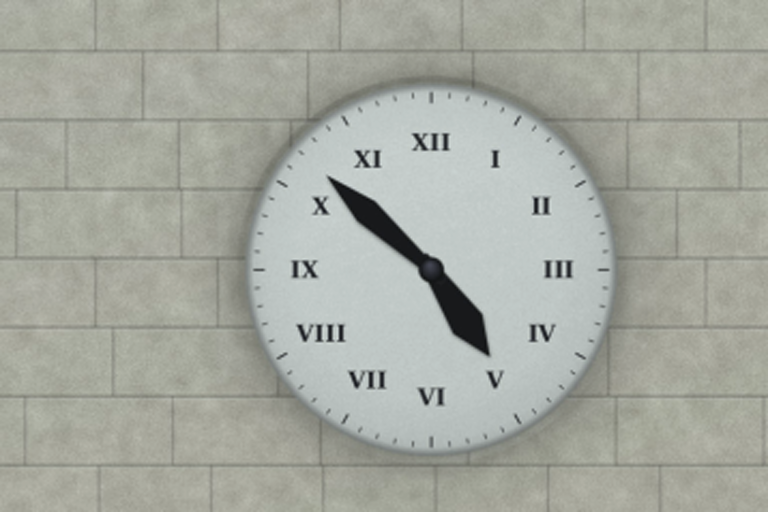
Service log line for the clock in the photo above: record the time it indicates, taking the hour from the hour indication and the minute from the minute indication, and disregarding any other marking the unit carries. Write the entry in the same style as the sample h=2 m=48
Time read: h=4 m=52
